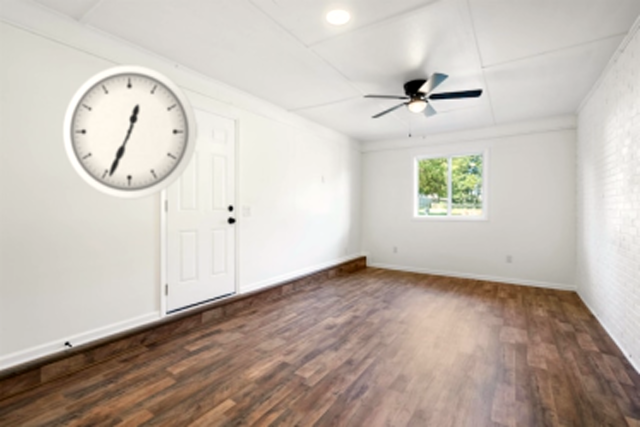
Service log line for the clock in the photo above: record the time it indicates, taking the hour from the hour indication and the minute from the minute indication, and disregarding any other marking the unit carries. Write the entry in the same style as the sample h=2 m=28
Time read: h=12 m=34
